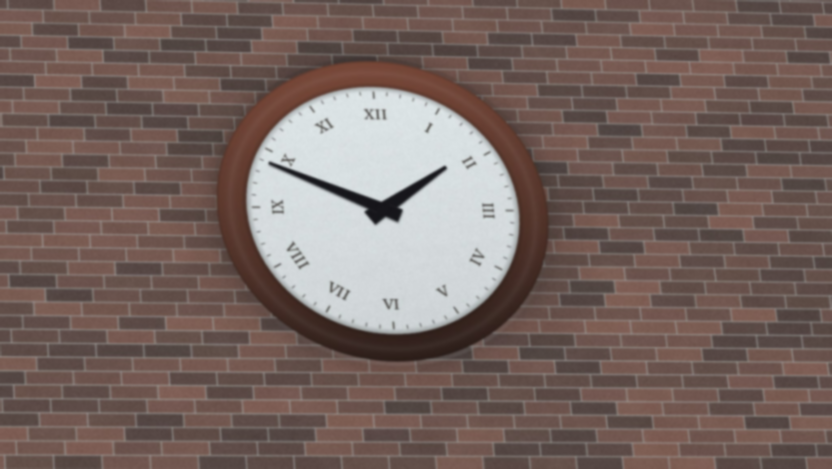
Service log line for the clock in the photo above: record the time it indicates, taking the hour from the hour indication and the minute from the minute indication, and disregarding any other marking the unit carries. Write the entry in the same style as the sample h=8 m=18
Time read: h=1 m=49
